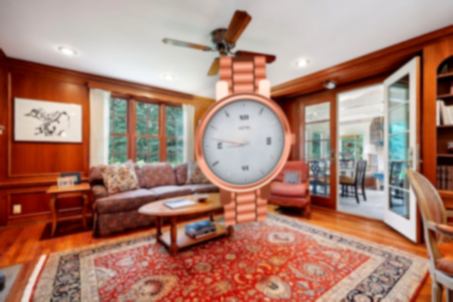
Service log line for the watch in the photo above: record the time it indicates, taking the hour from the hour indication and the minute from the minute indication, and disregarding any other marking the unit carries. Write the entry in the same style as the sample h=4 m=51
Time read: h=8 m=47
